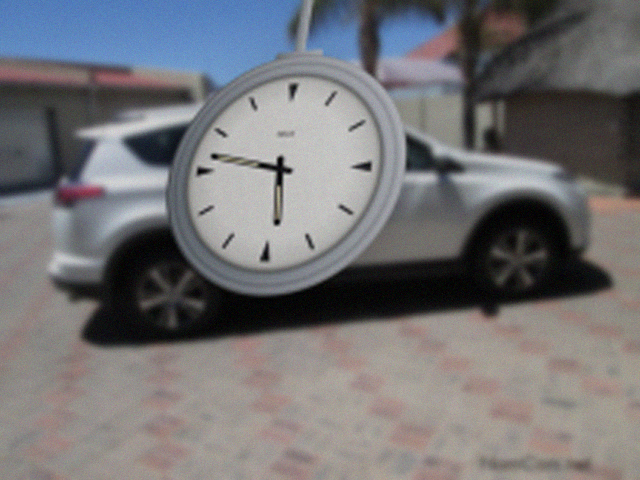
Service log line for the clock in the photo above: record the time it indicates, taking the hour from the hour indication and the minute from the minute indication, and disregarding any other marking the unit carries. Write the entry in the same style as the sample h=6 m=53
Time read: h=5 m=47
